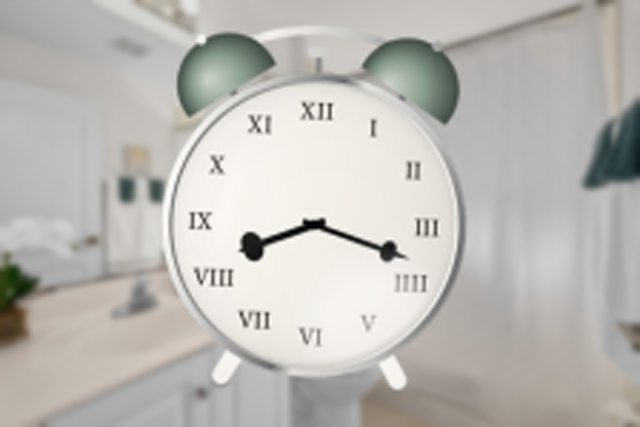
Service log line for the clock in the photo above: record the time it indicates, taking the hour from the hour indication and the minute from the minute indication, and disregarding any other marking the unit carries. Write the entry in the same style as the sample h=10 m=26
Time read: h=8 m=18
